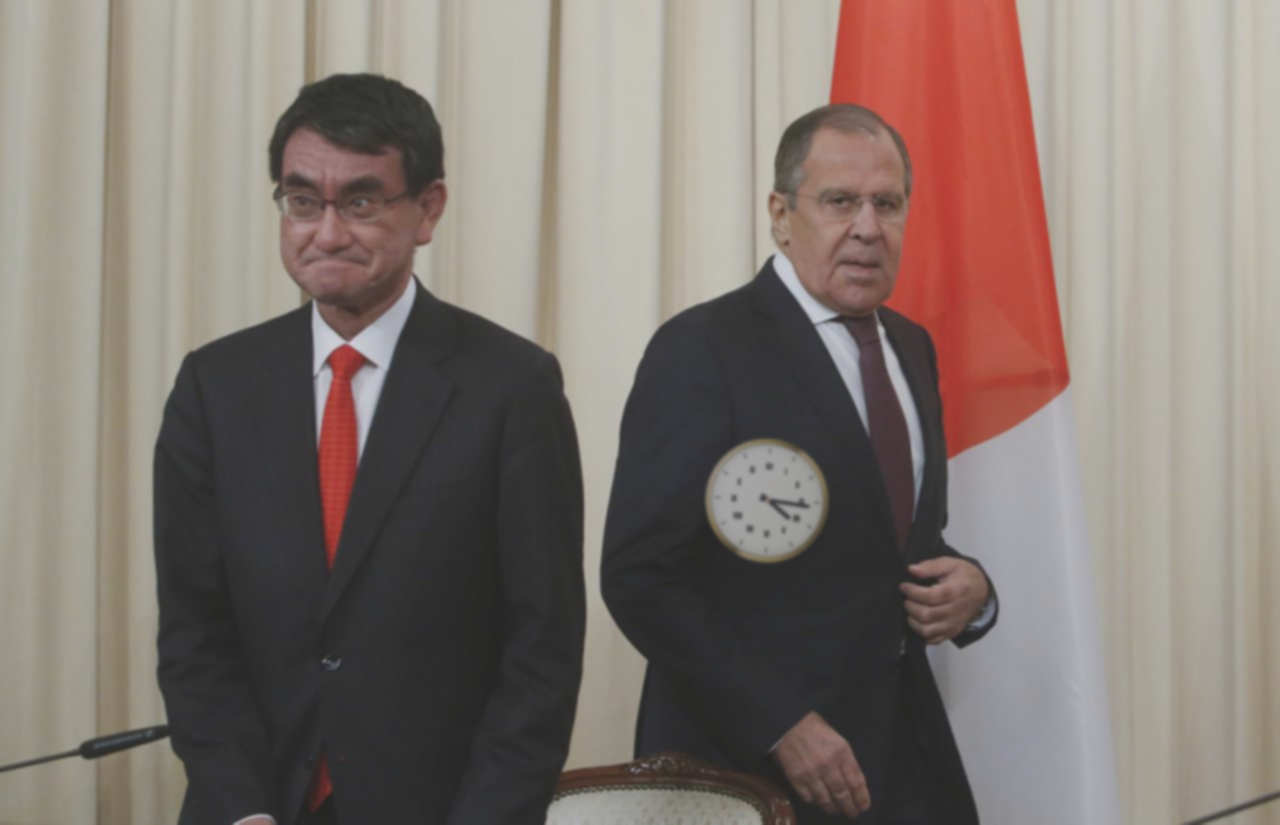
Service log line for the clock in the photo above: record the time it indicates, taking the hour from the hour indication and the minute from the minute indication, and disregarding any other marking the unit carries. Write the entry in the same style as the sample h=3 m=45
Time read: h=4 m=16
